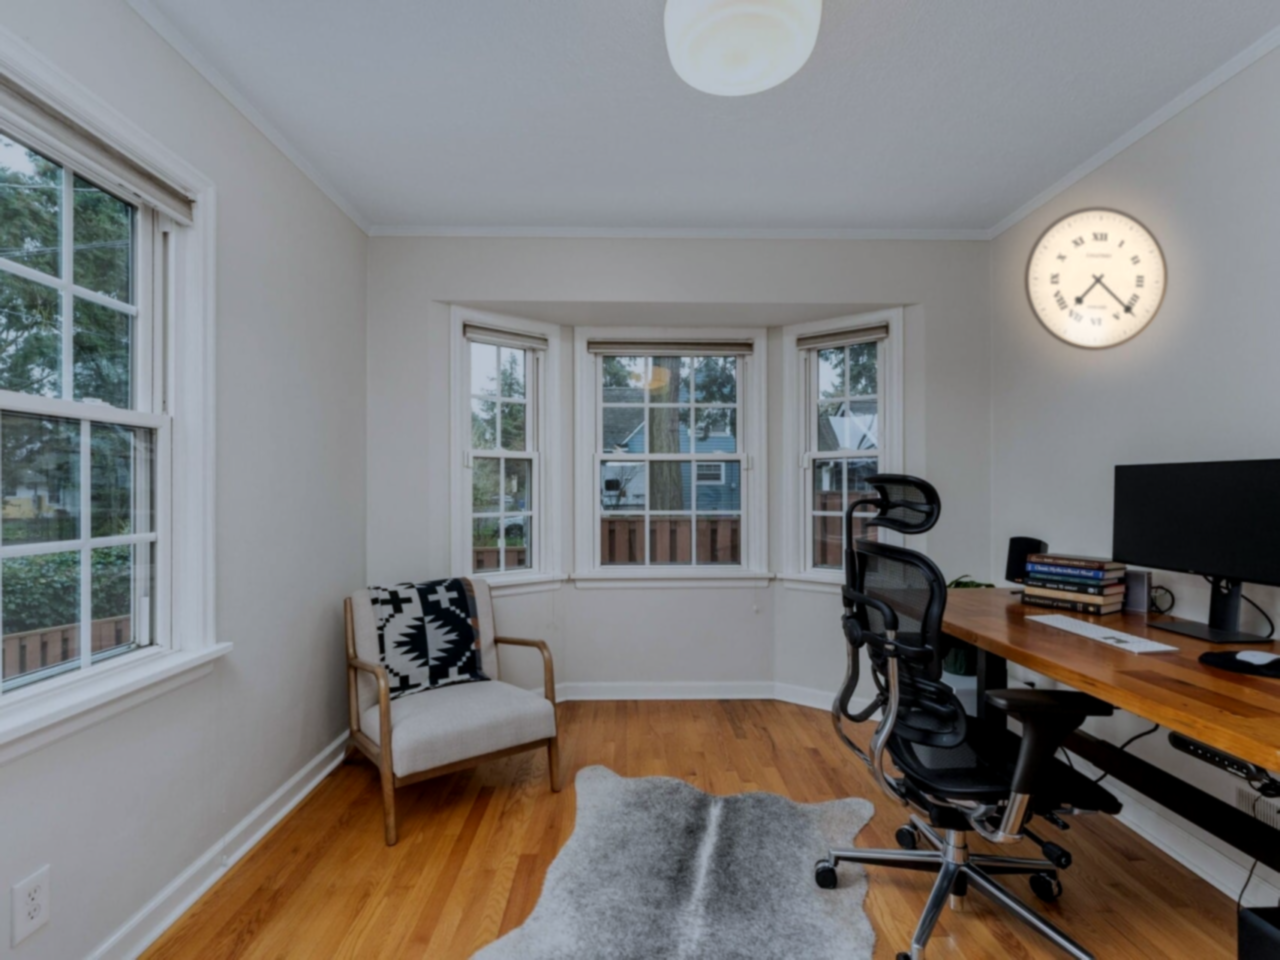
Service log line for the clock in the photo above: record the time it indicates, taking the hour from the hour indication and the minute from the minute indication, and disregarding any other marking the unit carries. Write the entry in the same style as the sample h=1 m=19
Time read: h=7 m=22
